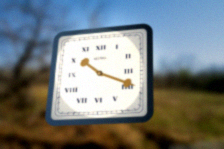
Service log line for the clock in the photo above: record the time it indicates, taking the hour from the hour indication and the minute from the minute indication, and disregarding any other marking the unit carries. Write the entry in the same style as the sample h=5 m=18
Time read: h=10 m=19
